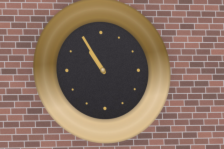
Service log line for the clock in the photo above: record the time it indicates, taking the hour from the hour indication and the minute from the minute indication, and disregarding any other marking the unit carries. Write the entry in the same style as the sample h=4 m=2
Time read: h=10 m=55
